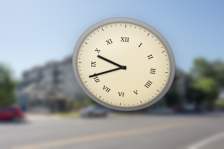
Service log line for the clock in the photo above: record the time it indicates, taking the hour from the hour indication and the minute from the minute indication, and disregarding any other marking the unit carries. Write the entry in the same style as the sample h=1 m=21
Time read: h=9 m=41
